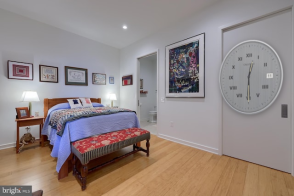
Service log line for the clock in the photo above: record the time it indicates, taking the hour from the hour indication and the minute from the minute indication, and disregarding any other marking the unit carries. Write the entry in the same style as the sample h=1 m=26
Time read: h=12 m=30
